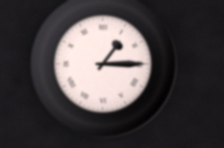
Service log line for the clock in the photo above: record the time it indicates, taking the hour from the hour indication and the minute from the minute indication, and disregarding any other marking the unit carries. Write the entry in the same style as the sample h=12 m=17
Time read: h=1 m=15
